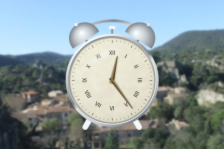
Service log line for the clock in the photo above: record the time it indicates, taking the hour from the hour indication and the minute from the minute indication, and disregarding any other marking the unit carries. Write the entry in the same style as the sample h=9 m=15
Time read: h=12 m=24
